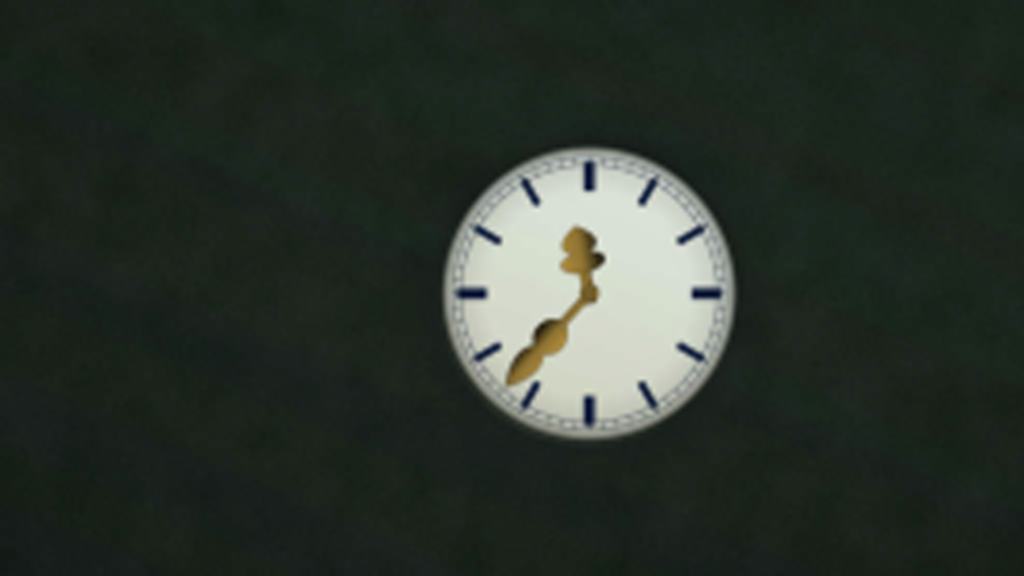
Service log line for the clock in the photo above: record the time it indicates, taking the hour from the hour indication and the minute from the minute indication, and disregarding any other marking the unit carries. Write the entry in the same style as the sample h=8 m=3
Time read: h=11 m=37
